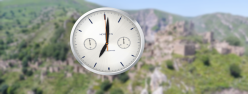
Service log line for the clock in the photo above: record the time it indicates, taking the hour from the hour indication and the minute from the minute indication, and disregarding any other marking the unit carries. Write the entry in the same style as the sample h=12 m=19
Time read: h=7 m=1
